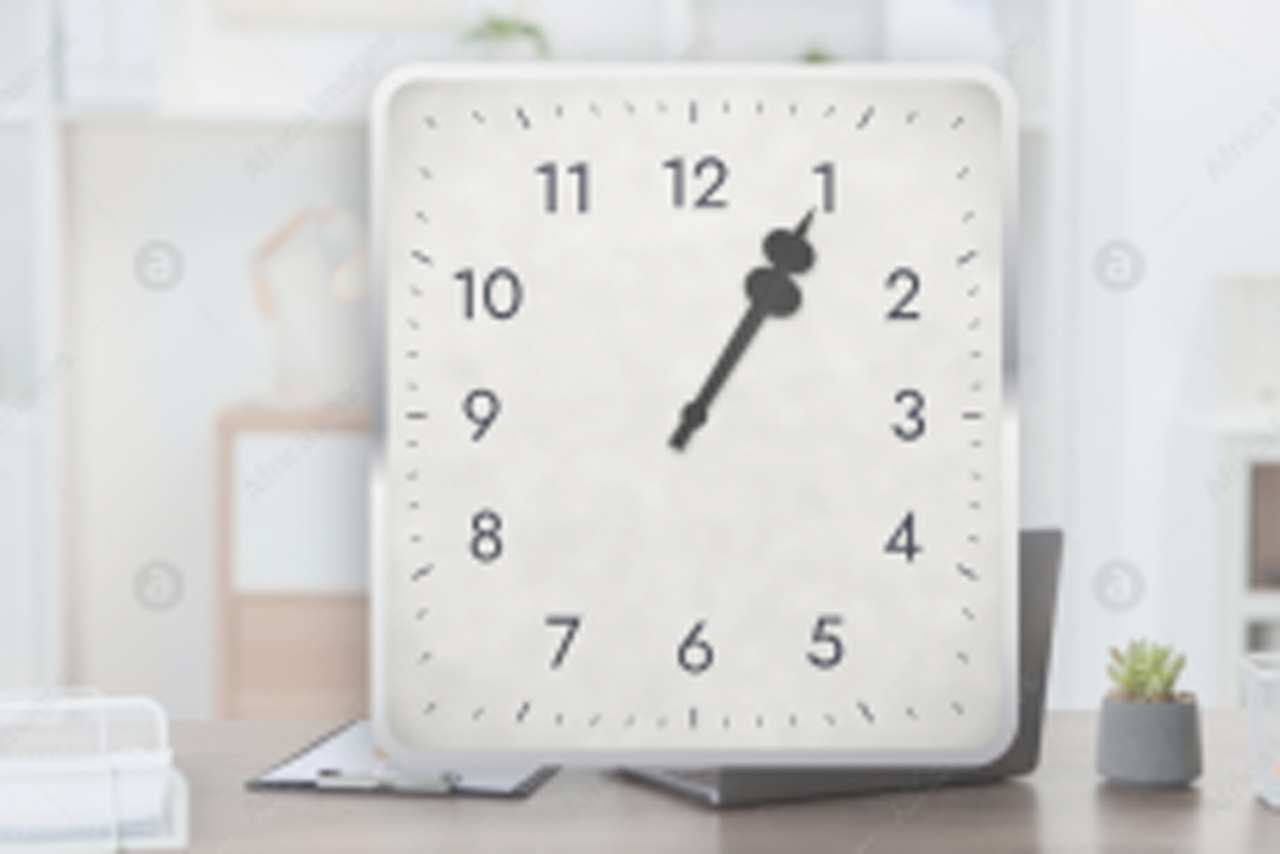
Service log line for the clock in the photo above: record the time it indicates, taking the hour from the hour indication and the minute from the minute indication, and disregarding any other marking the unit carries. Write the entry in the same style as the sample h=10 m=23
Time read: h=1 m=5
